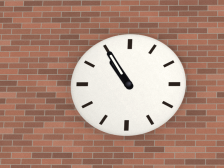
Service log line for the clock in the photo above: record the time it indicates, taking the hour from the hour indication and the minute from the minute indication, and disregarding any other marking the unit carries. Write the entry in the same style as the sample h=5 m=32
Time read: h=10 m=55
